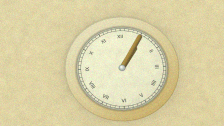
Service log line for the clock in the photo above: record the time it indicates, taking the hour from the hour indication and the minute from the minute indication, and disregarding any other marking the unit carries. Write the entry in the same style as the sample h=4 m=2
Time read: h=1 m=5
